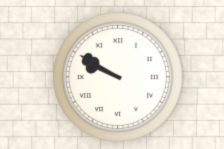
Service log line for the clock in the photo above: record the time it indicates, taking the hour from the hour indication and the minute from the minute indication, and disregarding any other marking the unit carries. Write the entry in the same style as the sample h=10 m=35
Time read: h=9 m=50
